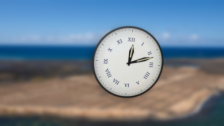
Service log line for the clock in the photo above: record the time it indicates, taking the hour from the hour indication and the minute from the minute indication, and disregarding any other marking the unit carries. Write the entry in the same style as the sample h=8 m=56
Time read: h=12 m=12
